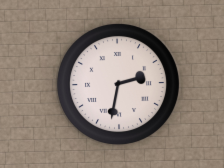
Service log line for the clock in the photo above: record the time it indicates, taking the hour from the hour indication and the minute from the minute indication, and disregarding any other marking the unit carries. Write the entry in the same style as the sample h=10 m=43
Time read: h=2 m=32
